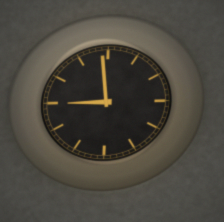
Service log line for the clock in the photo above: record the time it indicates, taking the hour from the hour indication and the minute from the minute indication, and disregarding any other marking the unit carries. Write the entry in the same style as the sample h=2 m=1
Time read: h=8 m=59
